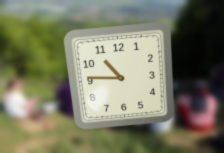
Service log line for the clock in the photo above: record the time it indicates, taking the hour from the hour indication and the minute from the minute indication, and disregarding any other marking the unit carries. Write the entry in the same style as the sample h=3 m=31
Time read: h=10 m=46
